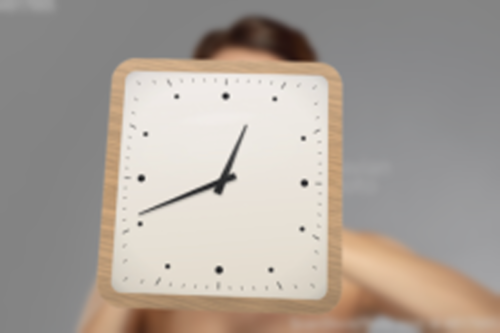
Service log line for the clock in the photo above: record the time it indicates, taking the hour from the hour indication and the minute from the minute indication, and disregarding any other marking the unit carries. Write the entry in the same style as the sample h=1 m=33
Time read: h=12 m=41
